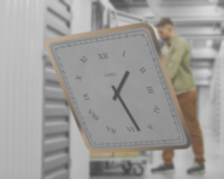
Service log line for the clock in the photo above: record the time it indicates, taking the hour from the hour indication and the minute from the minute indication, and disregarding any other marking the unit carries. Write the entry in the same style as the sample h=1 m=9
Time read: h=1 m=28
